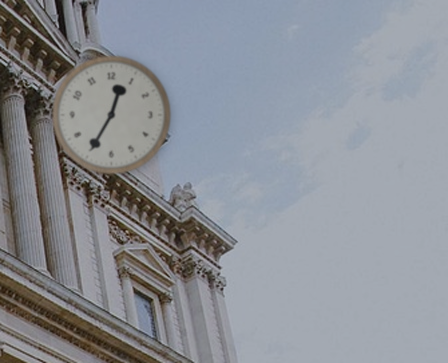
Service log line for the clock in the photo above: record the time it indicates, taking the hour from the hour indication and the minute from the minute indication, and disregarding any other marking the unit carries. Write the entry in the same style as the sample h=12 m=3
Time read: h=12 m=35
